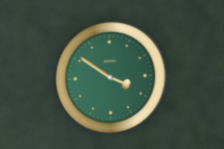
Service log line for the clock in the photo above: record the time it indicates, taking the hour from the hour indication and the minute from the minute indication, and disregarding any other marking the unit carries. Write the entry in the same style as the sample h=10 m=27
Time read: h=3 m=51
